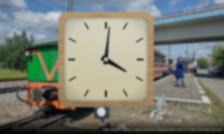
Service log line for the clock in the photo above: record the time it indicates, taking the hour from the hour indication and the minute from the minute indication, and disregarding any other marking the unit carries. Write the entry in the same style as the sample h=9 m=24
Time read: h=4 m=1
